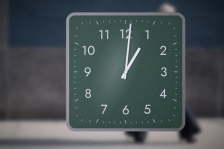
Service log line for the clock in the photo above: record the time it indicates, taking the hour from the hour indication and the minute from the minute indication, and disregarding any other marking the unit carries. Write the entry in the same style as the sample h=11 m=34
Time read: h=1 m=1
